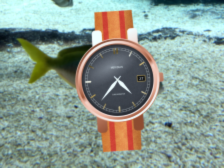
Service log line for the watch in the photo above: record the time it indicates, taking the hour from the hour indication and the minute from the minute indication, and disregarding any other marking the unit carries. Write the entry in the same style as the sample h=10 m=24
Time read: h=4 m=37
